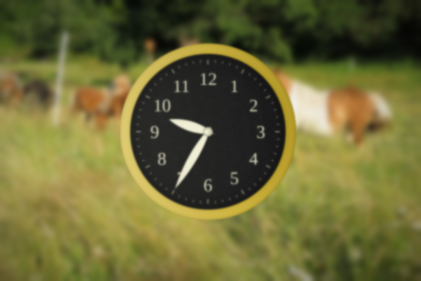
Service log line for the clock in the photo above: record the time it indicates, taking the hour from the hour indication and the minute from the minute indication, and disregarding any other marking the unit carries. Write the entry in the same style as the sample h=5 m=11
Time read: h=9 m=35
